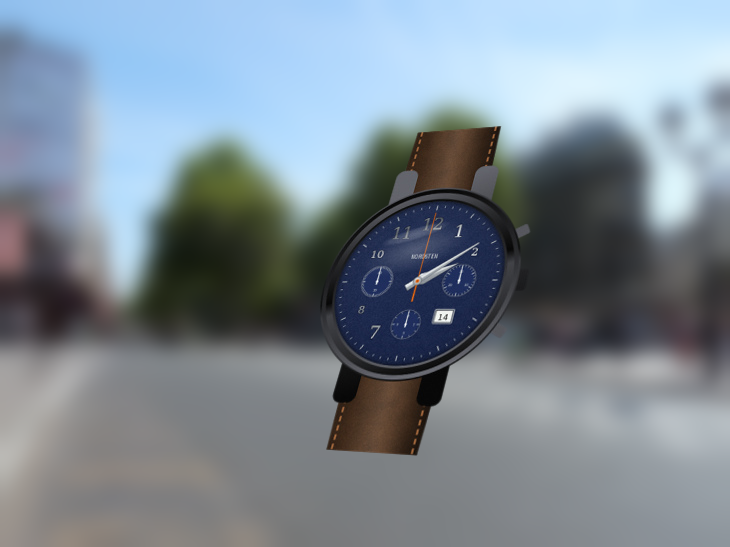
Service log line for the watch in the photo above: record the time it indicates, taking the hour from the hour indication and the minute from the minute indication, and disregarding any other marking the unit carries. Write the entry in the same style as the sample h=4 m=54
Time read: h=2 m=9
